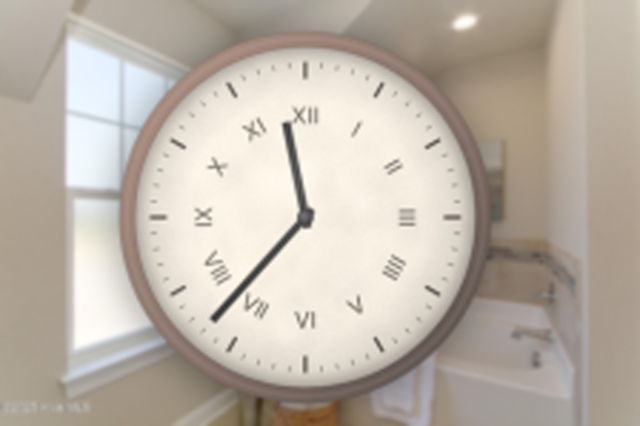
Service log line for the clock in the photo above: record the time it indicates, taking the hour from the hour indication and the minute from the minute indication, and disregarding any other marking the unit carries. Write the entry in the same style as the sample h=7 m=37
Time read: h=11 m=37
